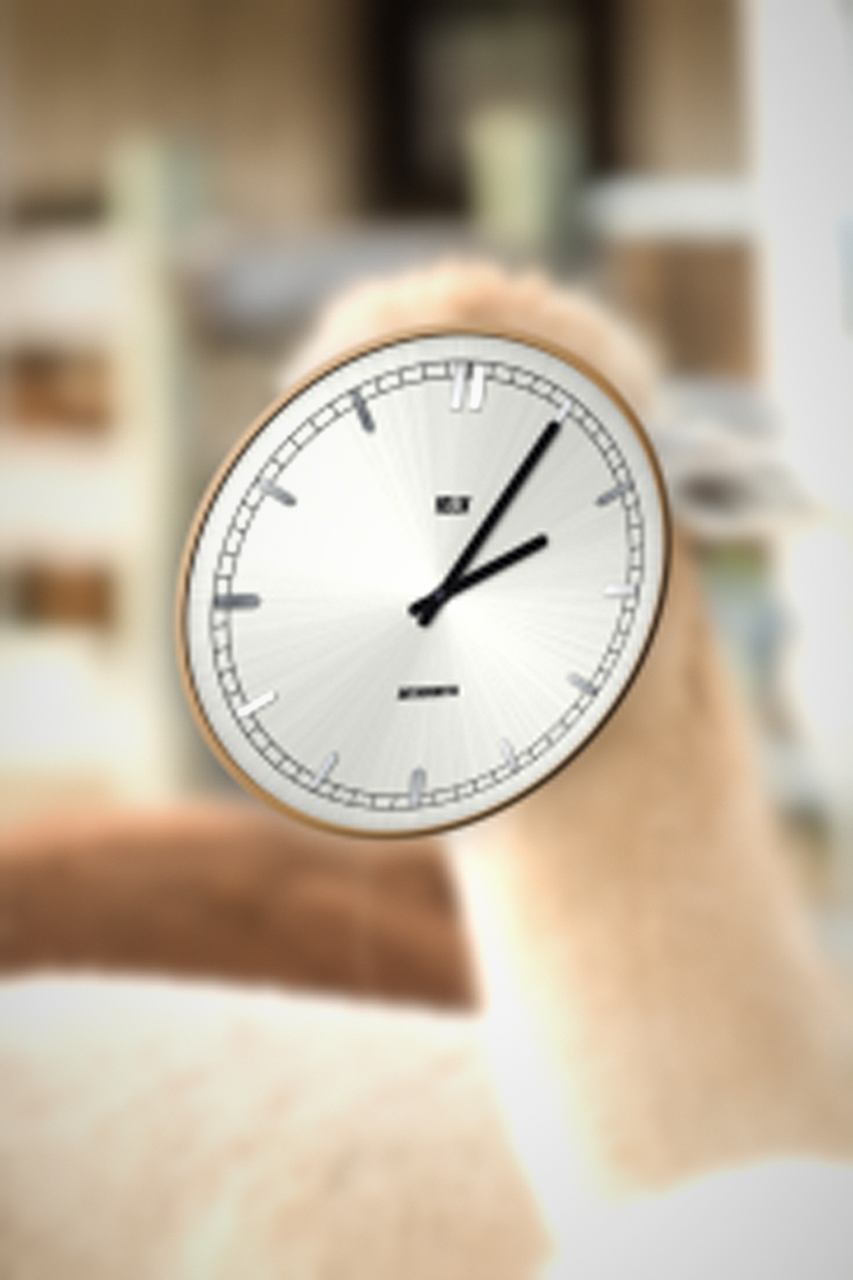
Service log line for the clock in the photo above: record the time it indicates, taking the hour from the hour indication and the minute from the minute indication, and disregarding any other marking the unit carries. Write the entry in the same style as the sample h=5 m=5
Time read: h=2 m=5
